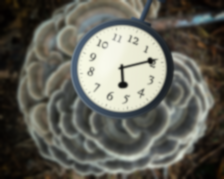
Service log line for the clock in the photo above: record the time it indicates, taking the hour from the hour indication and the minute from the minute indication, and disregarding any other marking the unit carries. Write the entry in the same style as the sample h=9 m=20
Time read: h=5 m=9
